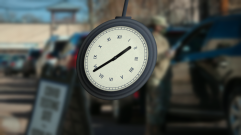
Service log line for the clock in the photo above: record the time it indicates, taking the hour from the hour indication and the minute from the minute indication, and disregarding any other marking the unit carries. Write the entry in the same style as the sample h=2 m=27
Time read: h=1 m=39
